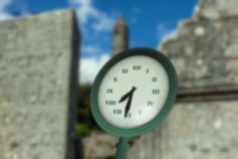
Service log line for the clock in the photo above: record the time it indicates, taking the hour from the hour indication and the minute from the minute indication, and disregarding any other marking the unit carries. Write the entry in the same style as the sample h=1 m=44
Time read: h=7 m=31
